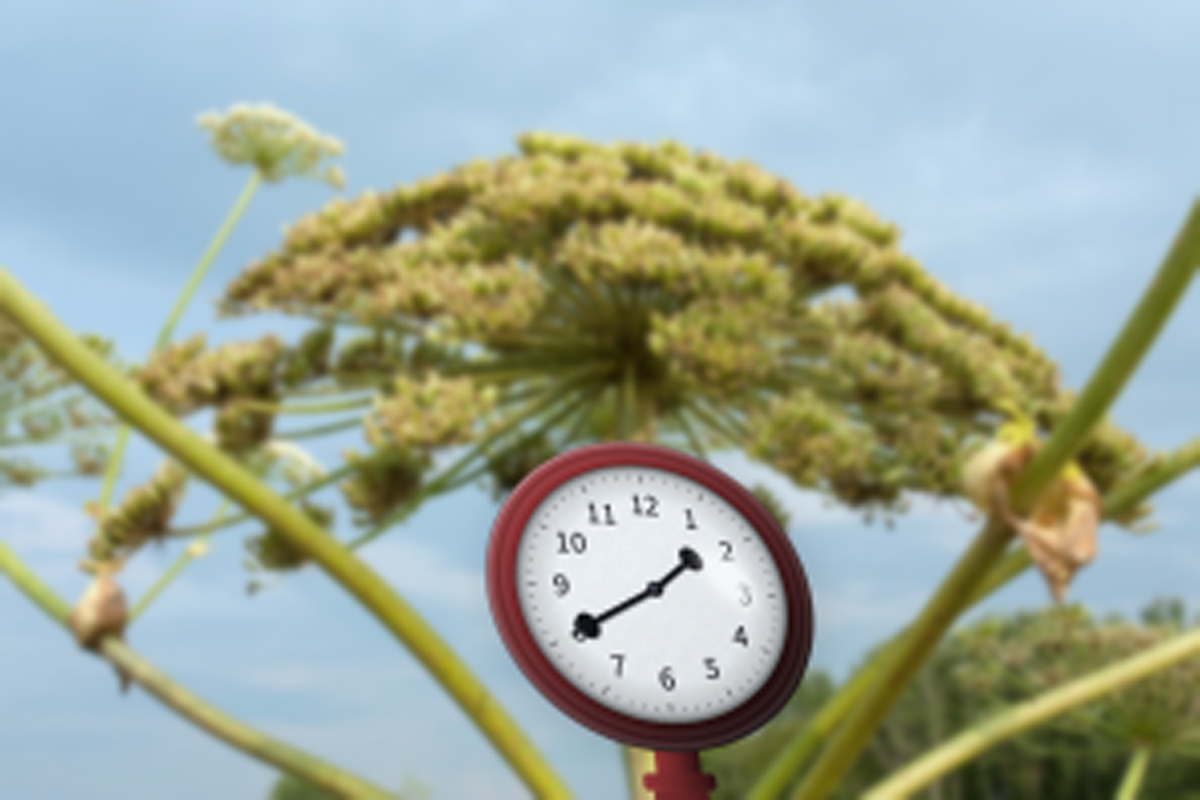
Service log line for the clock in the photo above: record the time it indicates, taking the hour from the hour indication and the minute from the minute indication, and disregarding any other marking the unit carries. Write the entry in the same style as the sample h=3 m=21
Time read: h=1 m=40
